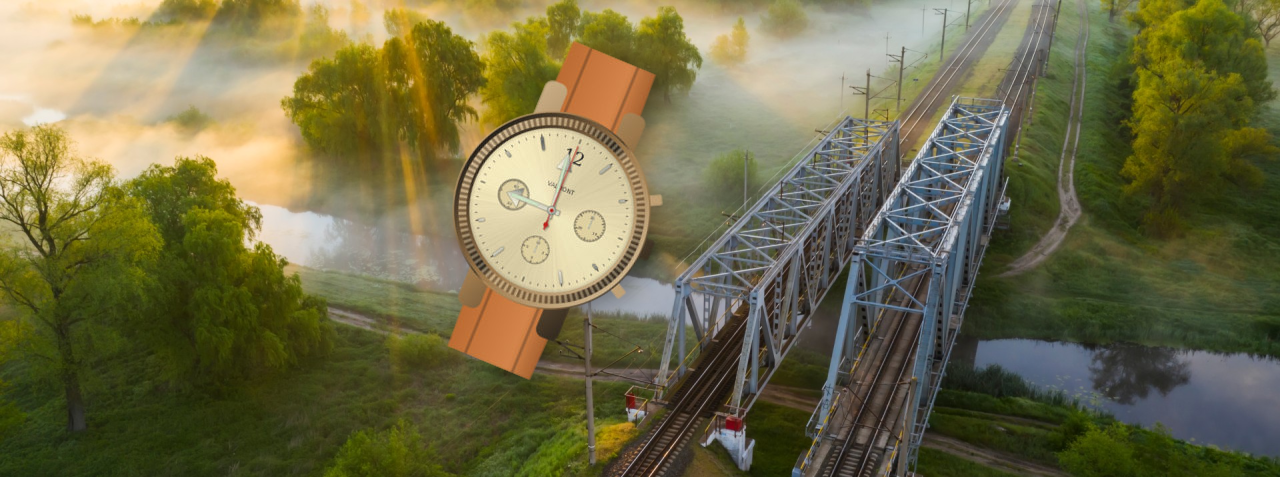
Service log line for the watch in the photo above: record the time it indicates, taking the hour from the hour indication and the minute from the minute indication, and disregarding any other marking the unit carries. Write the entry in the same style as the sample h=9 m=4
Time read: h=8 m=59
